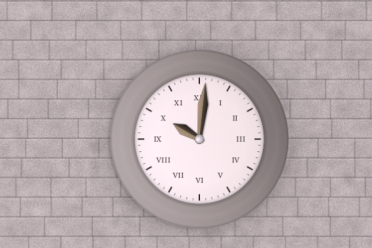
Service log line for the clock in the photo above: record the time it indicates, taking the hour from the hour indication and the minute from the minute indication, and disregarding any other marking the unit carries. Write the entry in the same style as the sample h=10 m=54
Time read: h=10 m=1
